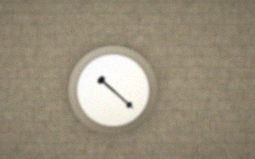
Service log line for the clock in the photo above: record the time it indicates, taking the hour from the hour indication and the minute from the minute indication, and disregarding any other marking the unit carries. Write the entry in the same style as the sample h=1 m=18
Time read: h=10 m=22
